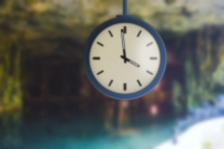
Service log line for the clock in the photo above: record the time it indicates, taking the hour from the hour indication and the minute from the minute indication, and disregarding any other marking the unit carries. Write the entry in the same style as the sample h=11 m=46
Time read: h=3 m=59
